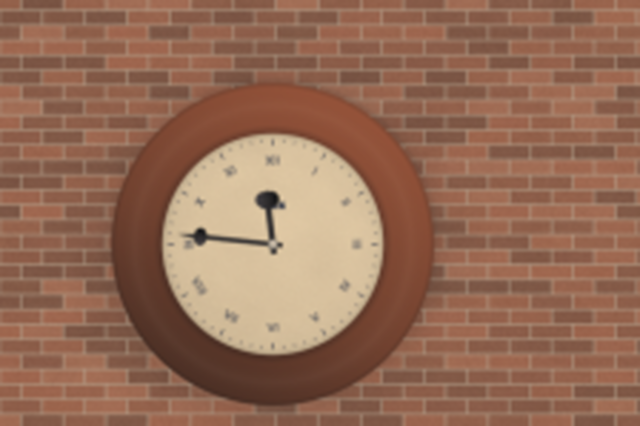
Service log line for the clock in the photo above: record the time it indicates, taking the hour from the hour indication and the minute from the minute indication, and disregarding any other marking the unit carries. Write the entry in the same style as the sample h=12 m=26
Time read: h=11 m=46
